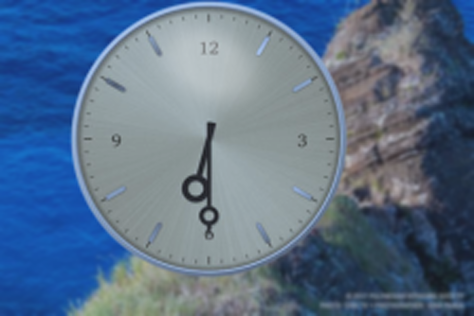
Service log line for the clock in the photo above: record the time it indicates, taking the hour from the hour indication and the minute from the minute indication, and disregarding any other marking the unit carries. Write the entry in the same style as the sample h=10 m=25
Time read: h=6 m=30
